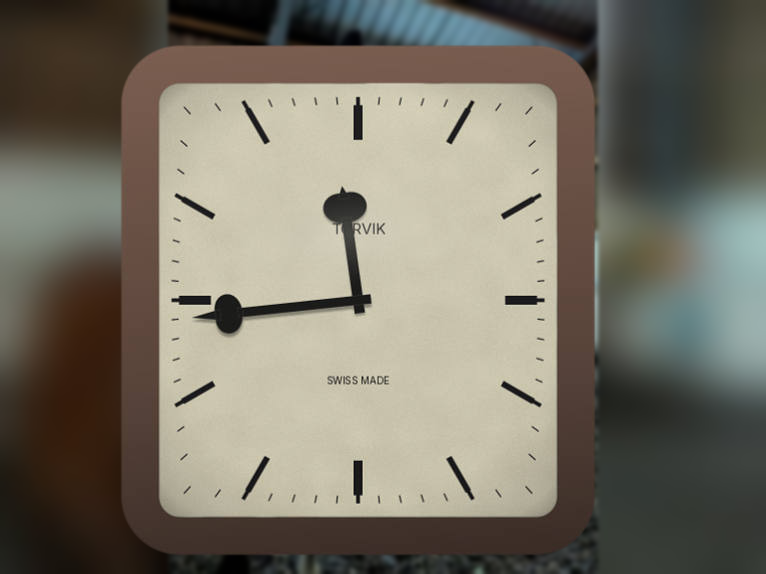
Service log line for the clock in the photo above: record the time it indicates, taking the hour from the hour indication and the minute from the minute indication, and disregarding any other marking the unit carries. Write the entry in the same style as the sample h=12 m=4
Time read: h=11 m=44
